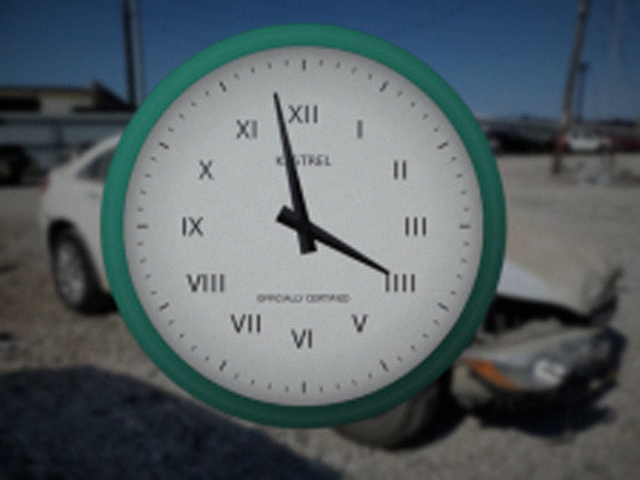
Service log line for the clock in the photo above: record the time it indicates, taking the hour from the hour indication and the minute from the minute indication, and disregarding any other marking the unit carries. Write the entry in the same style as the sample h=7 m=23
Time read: h=3 m=58
